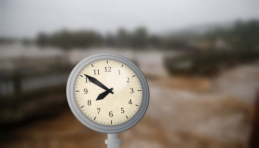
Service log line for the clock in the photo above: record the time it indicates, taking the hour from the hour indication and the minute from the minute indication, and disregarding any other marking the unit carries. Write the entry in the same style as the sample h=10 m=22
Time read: h=7 m=51
